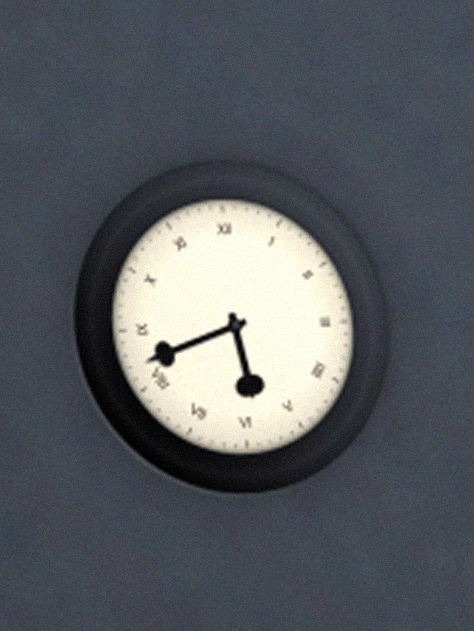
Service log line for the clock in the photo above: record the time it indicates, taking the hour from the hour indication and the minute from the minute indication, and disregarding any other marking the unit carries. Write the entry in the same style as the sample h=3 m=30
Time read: h=5 m=42
